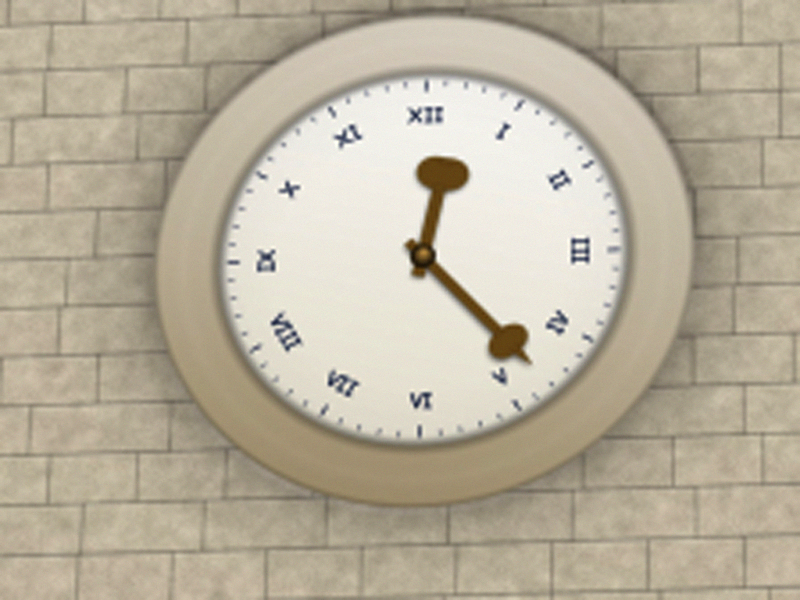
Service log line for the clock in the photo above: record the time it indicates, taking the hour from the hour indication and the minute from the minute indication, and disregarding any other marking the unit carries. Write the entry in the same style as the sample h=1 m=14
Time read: h=12 m=23
